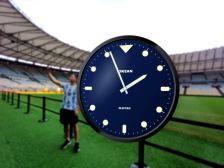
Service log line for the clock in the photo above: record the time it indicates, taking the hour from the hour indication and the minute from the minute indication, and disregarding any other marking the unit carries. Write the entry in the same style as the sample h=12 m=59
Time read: h=1 m=56
